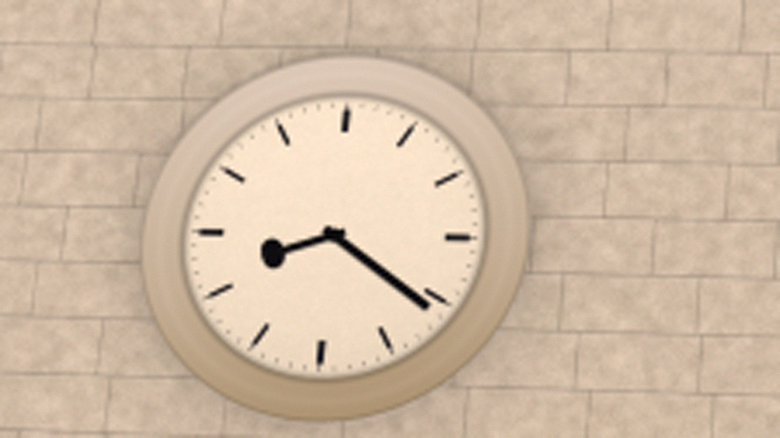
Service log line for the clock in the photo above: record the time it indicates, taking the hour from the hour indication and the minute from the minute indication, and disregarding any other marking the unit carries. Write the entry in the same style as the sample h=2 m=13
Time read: h=8 m=21
